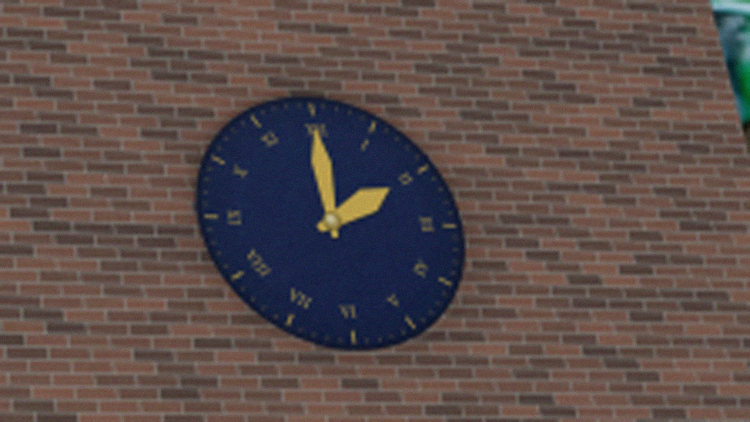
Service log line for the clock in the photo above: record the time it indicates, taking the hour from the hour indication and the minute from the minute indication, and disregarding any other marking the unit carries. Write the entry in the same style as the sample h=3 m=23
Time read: h=2 m=0
